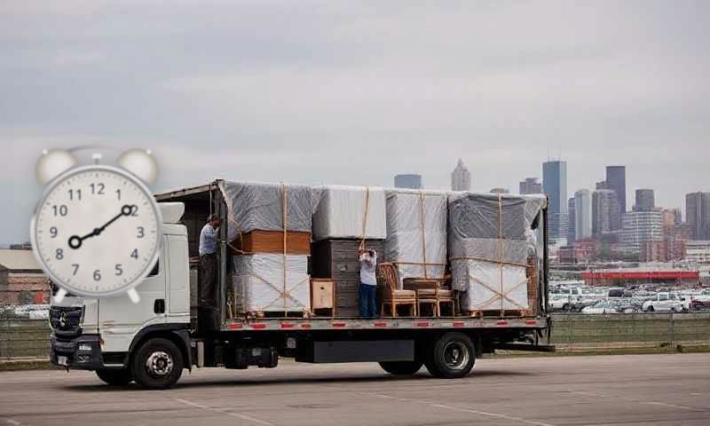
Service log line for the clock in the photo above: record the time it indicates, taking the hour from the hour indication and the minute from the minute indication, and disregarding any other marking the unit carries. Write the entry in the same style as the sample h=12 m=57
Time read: h=8 m=9
